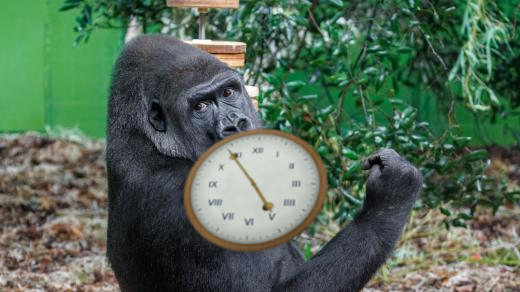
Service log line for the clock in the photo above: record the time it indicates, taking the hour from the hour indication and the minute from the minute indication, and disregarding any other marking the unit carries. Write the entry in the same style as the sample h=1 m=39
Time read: h=4 m=54
